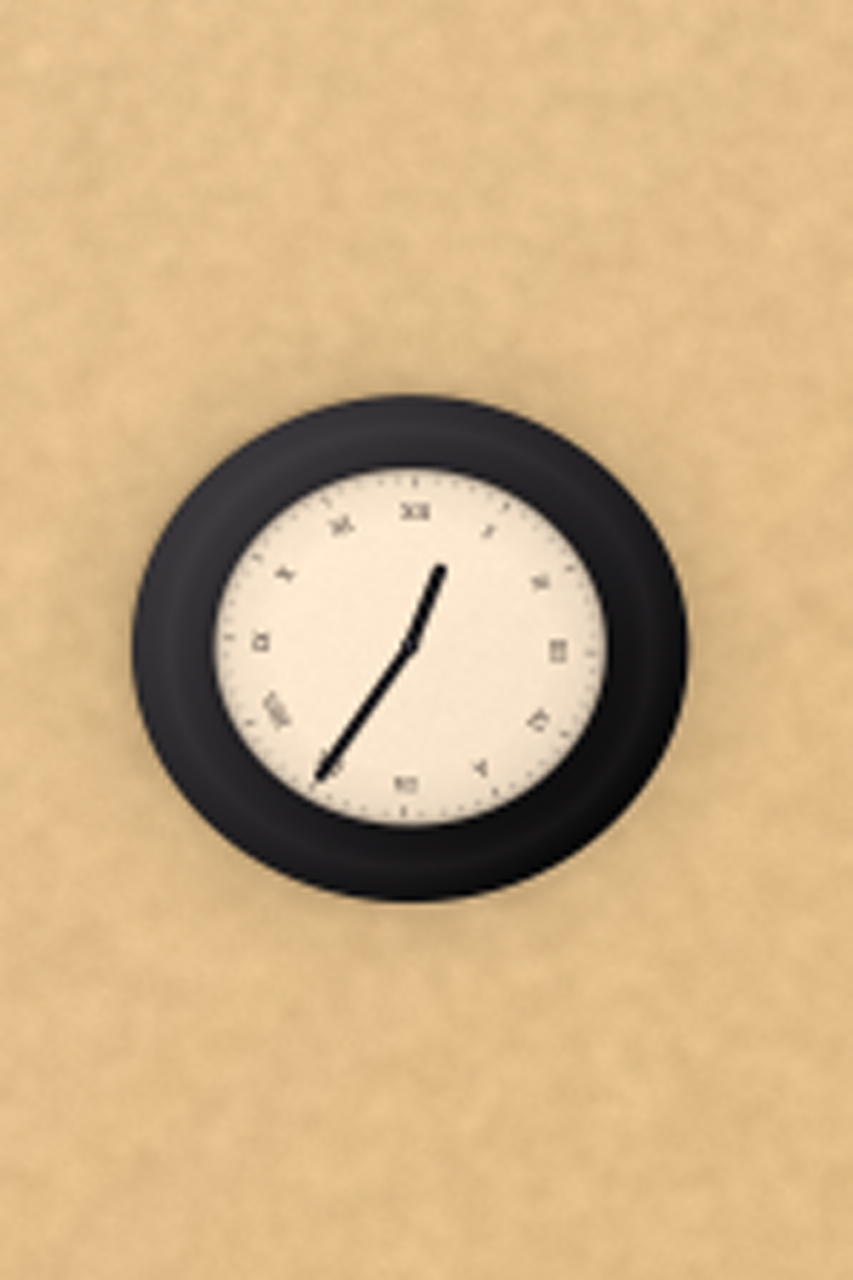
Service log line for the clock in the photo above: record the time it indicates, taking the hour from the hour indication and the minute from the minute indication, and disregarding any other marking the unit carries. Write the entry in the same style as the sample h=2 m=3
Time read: h=12 m=35
